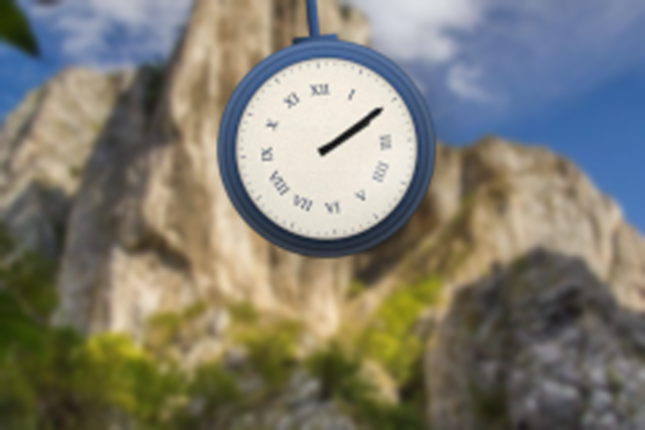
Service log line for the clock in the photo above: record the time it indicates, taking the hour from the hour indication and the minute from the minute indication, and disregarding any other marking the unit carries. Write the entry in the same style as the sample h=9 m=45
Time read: h=2 m=10
